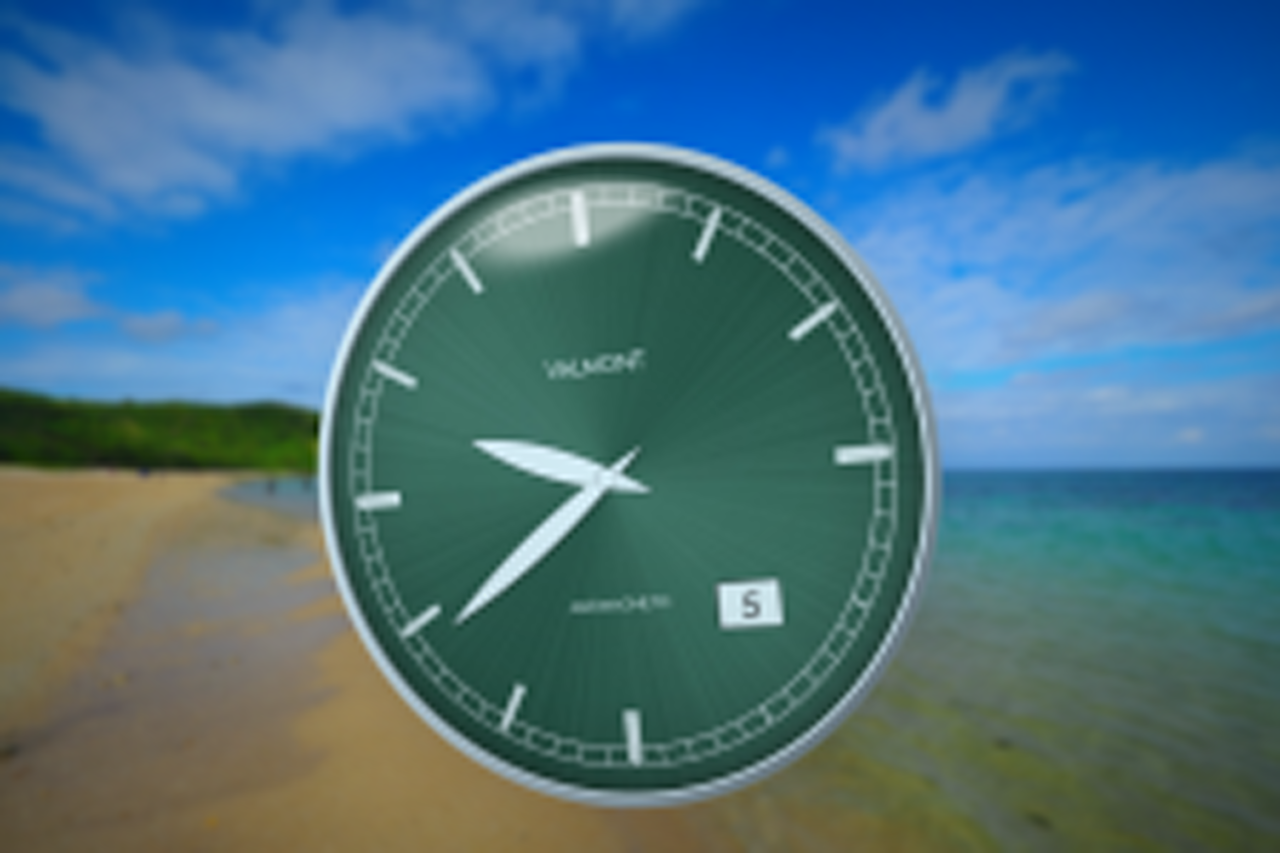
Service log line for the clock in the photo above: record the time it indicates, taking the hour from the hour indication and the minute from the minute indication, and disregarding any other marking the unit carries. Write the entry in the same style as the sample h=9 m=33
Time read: h=9 m=39
